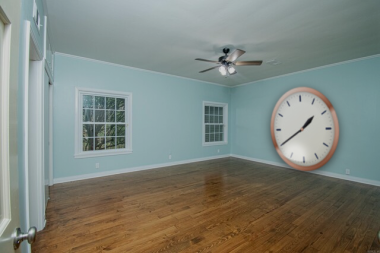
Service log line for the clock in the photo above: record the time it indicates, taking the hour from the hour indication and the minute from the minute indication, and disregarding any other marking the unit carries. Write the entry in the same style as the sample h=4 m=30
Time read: h=1 m=40
